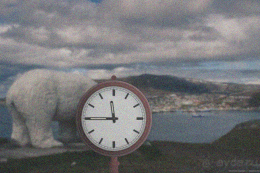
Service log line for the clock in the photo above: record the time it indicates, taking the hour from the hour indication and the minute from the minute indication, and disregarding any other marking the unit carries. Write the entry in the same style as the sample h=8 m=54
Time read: h=11 m=45
